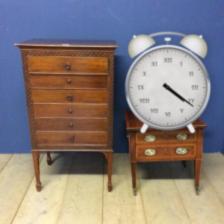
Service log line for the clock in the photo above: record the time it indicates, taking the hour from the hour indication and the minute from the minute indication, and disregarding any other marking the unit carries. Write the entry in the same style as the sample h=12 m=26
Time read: h=4 m=21
